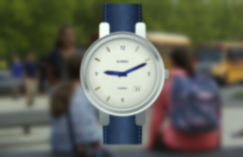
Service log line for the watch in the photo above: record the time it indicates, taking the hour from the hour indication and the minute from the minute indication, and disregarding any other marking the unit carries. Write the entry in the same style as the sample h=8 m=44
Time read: h=9 m=11
